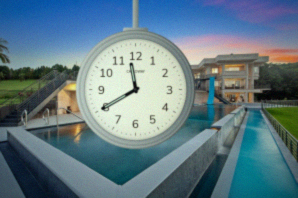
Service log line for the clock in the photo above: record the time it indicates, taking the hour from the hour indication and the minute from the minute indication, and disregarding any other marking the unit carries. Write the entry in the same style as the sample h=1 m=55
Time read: h=11 m=40
